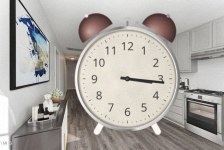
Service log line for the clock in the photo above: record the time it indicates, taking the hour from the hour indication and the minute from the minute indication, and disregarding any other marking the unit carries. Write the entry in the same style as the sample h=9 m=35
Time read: h=3 m=16
